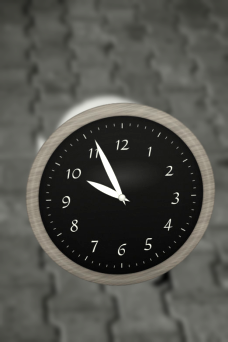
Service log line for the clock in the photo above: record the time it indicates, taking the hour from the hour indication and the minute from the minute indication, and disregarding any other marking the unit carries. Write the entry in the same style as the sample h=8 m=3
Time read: h=9 m=56
